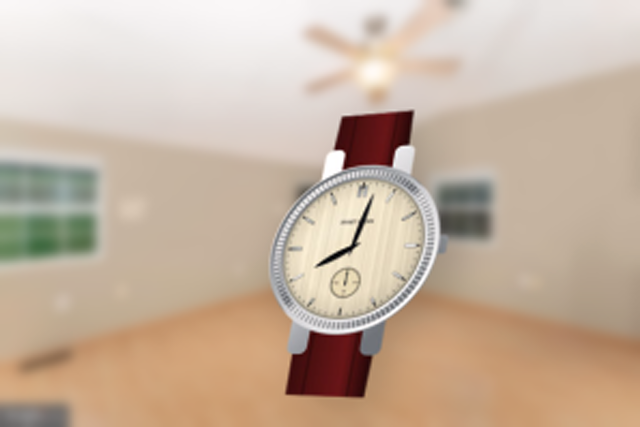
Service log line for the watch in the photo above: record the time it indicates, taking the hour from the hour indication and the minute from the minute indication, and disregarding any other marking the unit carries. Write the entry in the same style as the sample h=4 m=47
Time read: h=8 m=2
